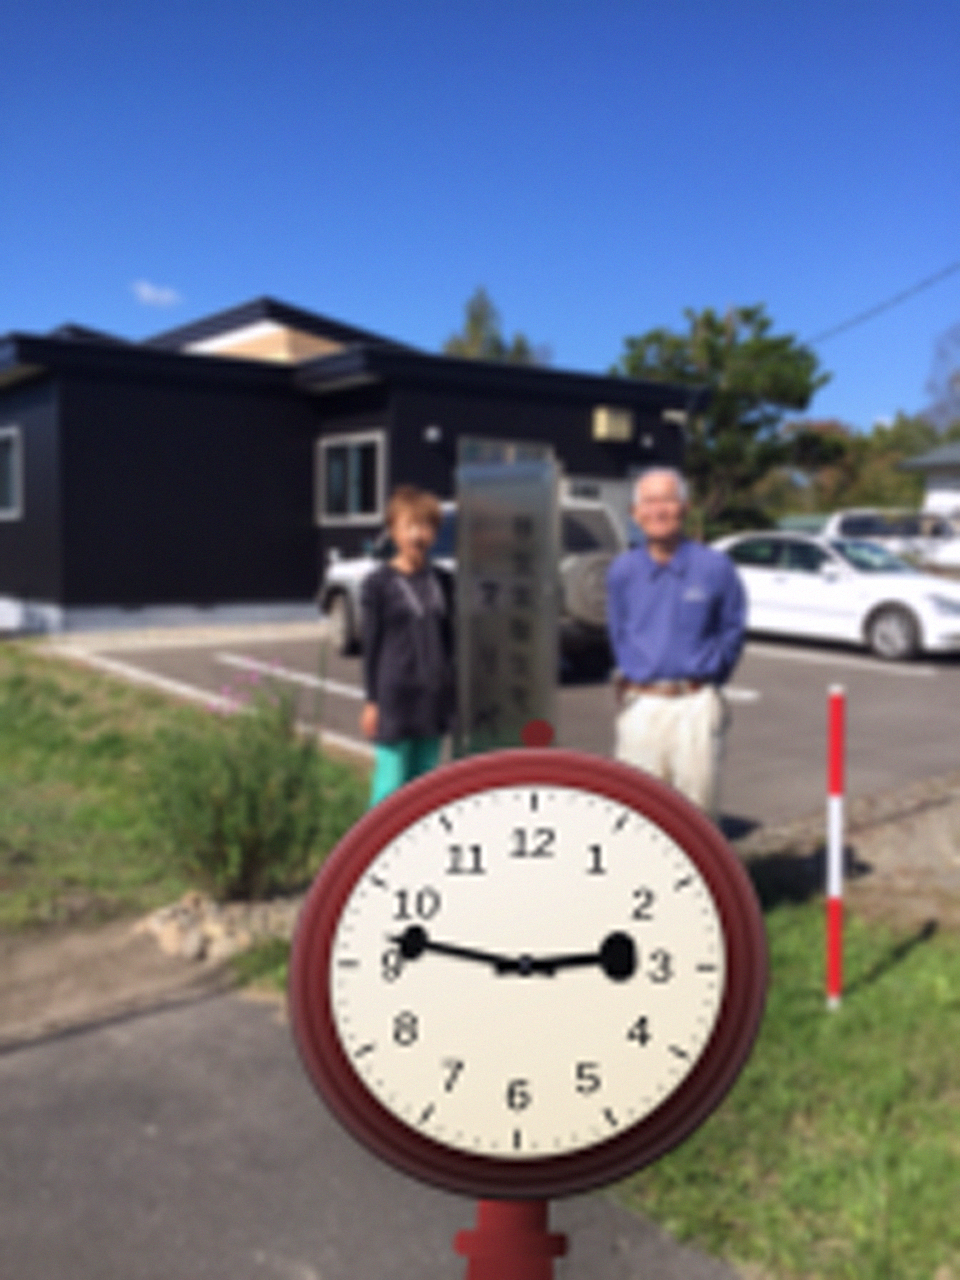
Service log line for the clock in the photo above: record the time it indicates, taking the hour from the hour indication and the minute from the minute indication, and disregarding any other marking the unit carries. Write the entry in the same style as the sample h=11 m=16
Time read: h=2 m=47
